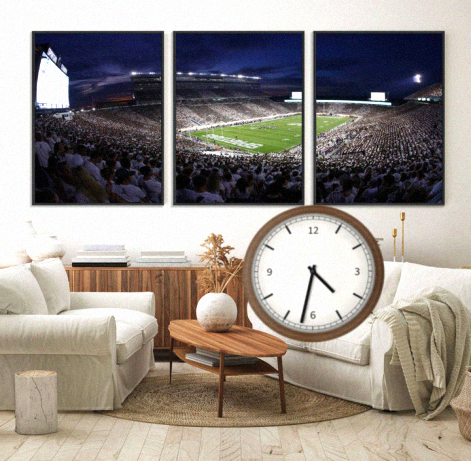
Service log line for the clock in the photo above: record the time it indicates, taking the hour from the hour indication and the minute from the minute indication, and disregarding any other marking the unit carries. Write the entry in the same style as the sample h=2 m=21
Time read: h=4 m=32
